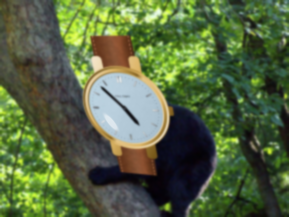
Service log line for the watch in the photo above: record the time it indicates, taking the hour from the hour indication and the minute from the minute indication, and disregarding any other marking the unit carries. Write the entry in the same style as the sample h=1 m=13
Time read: h=4 m=53
